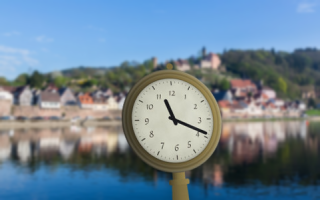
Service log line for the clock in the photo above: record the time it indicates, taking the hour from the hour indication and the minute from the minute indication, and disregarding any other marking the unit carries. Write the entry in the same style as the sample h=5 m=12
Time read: h=11 m=19
